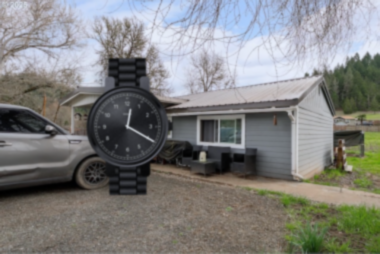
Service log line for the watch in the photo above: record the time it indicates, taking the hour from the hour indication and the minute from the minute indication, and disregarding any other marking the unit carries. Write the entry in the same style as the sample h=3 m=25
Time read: h=12 m=20
